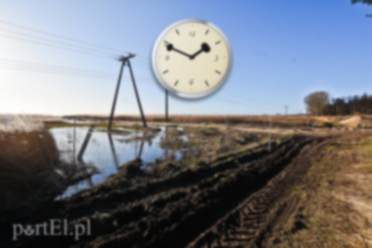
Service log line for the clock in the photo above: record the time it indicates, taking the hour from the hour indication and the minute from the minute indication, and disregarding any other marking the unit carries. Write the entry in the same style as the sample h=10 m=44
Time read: h=1 m=49
